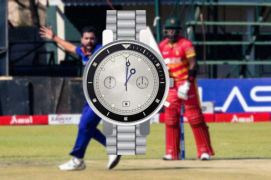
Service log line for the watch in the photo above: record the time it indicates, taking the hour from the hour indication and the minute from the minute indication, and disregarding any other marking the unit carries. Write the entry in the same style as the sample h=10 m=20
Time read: h=1 m=1
